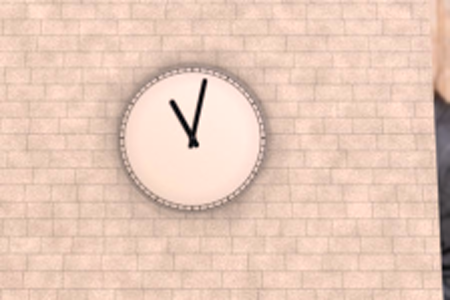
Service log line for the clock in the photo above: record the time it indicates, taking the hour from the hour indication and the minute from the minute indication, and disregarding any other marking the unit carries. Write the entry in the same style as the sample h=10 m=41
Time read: h=11 m=2
